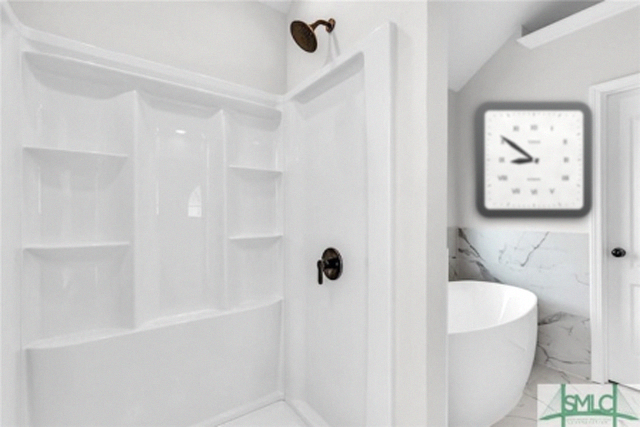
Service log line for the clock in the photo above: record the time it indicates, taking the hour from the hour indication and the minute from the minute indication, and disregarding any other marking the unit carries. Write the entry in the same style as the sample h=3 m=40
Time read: h=8 m=51
